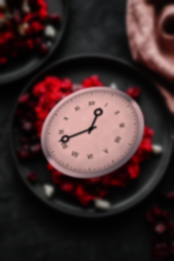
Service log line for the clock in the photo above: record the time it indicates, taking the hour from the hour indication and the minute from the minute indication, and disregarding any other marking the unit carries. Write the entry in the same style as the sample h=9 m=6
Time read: h=12 m=42
